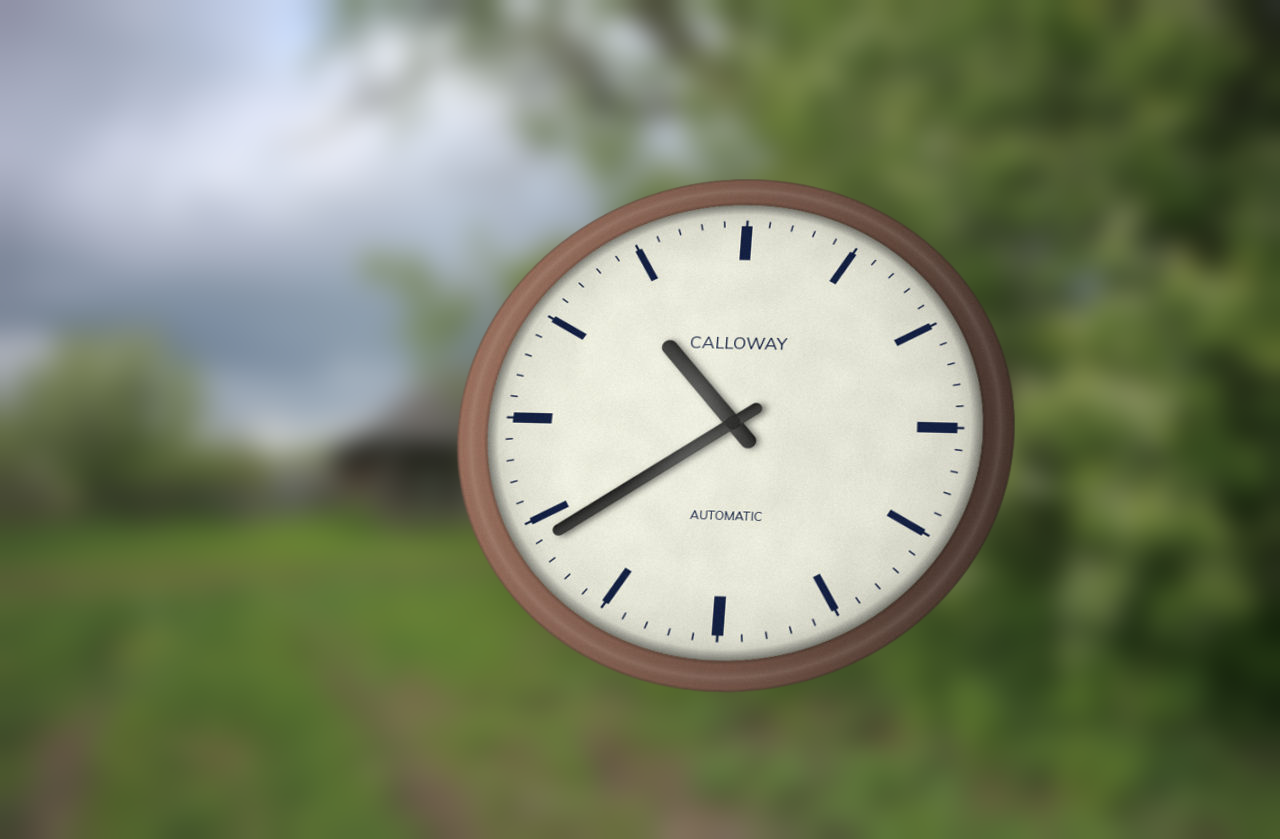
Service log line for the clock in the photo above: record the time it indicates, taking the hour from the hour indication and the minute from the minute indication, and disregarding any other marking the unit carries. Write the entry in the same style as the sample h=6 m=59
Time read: h=10 m=39
